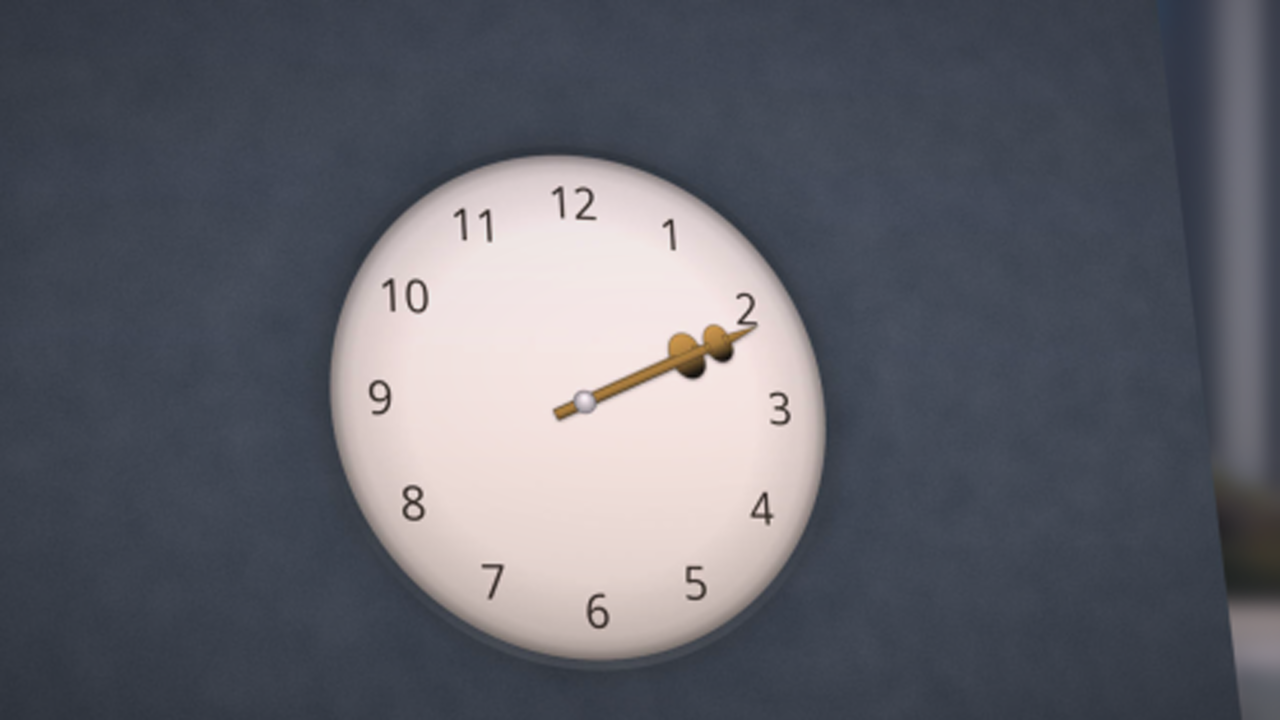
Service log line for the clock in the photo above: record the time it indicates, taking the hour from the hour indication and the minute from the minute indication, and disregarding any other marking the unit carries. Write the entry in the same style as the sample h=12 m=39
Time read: h=2 m=11
